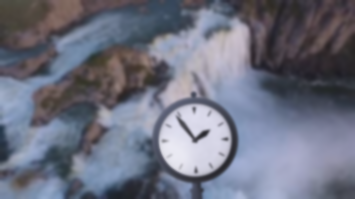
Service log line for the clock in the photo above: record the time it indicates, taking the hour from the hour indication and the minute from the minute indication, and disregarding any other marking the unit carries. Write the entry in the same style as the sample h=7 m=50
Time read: h=1 m=54
